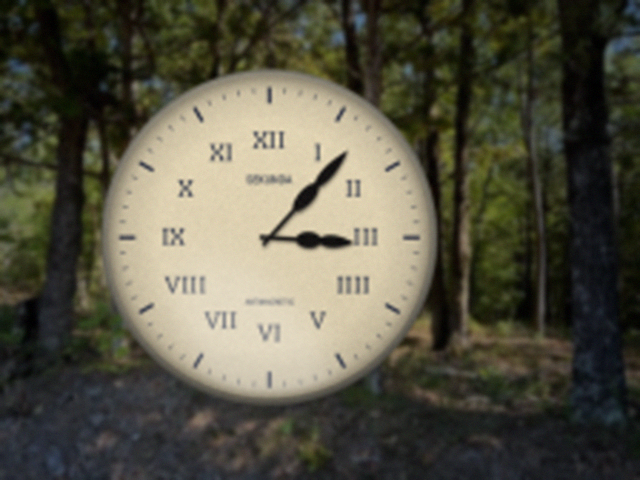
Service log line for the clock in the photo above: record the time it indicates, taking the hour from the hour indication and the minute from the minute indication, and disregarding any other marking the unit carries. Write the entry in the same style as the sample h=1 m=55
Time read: h=3 m=7
